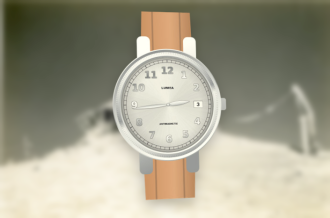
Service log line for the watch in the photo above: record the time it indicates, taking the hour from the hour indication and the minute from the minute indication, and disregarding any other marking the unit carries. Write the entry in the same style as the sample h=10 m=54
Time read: h=2 m=44
